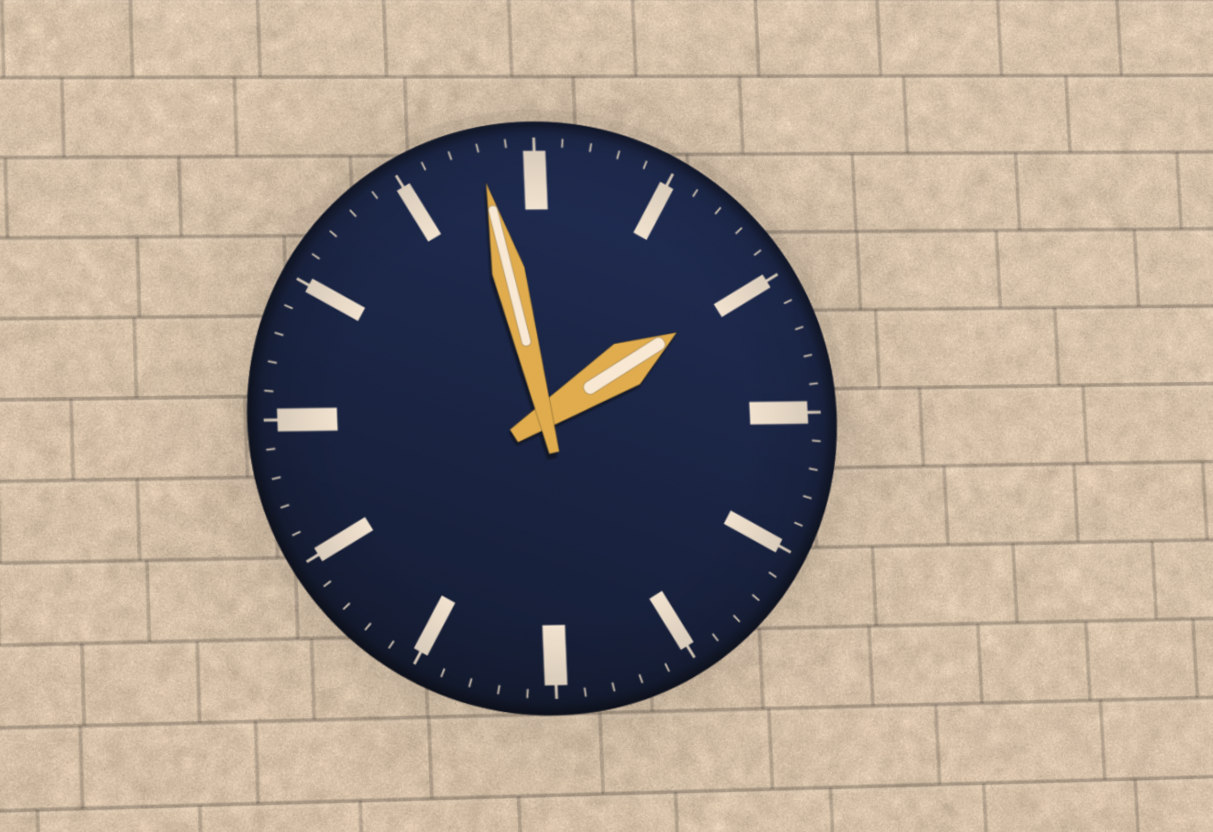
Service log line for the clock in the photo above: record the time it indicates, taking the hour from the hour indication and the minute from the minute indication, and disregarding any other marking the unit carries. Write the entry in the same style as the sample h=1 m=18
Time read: h=1 m=58
